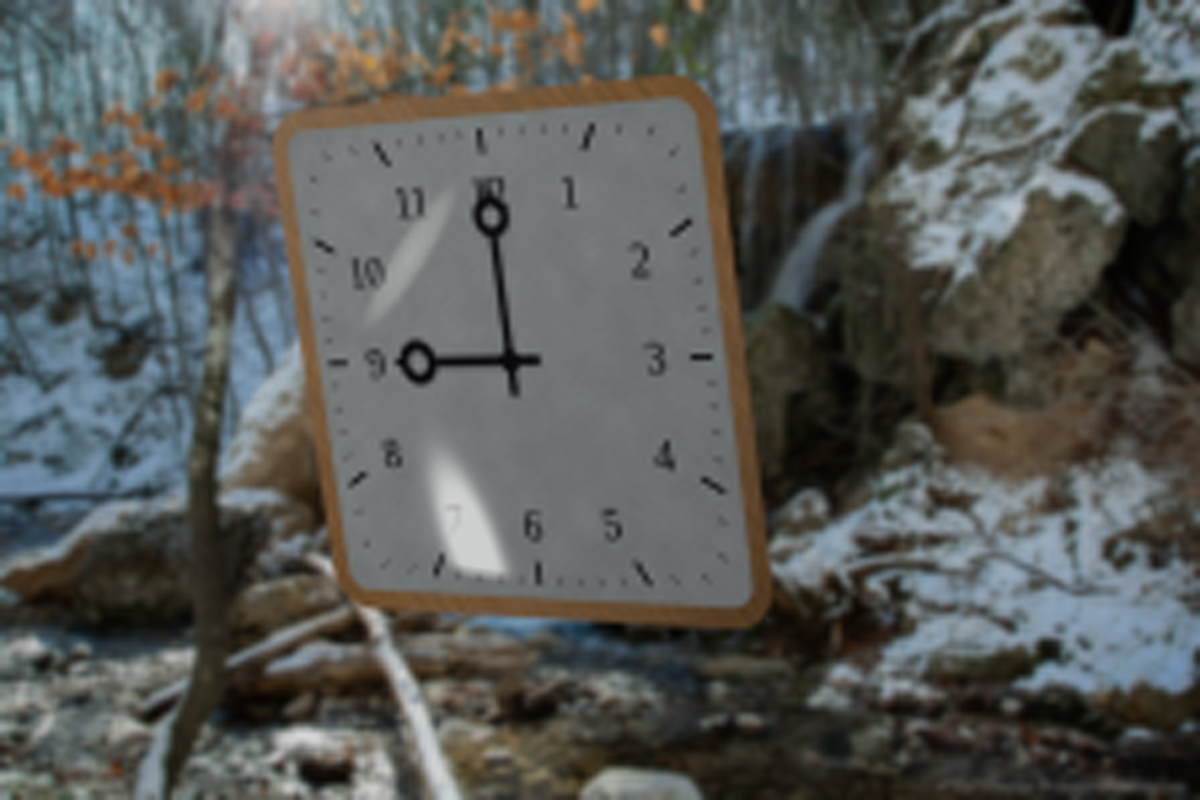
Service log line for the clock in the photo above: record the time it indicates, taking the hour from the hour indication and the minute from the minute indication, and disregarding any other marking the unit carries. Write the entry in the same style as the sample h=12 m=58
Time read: h=9 m=0
